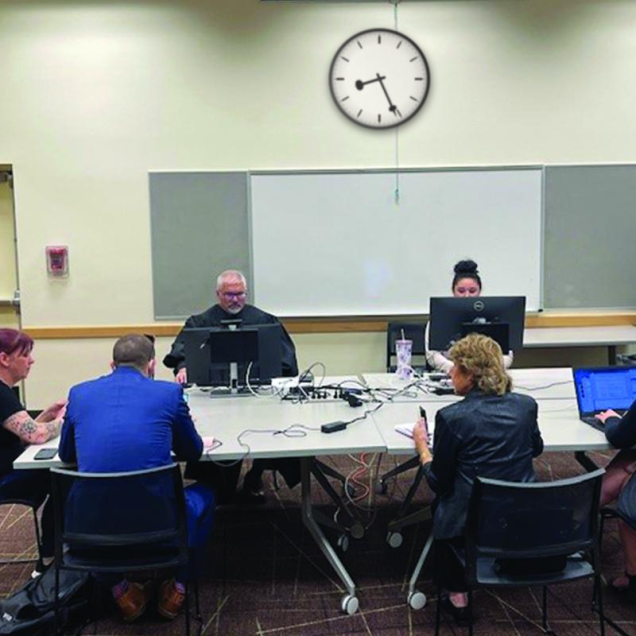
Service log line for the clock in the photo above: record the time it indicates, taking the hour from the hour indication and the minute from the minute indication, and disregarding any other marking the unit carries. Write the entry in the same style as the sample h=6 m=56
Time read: h=8 m=26
